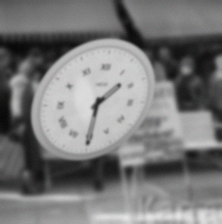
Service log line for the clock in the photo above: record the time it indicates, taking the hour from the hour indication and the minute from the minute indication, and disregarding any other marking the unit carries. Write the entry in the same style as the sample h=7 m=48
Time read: h=1 m=30
